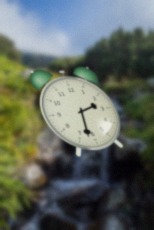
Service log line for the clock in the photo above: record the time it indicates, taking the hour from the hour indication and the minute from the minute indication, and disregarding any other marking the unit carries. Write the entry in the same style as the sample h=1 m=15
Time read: h=2 m=32
